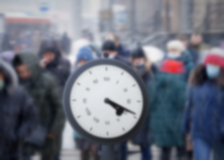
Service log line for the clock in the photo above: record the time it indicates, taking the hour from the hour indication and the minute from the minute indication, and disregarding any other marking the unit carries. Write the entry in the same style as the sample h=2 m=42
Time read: h=4 m=19
